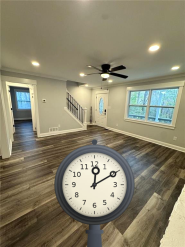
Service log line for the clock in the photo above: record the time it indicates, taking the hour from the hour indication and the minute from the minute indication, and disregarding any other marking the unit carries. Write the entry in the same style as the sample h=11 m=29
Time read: h=12 m=10
